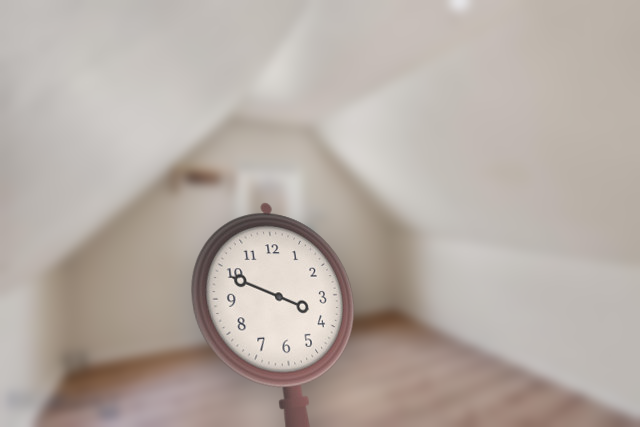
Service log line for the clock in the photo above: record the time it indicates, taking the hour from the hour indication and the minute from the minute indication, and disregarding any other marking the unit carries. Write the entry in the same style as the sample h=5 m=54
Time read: h=3 m=49
